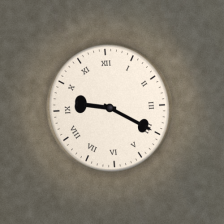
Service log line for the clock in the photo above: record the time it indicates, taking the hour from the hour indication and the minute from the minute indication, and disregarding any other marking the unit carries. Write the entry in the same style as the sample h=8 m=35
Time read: h=9 m=20
